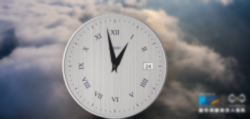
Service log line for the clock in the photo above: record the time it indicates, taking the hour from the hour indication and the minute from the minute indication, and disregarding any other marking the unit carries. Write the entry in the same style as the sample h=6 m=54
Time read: h=12 m=58
